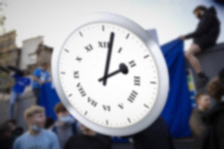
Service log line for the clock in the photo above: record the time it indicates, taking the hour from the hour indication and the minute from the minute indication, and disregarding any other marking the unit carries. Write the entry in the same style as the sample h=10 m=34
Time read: h=2 m=2
